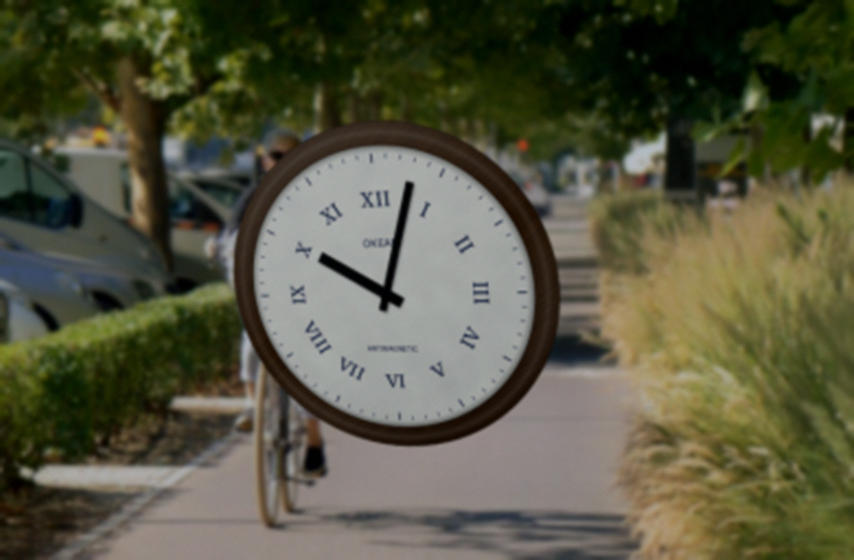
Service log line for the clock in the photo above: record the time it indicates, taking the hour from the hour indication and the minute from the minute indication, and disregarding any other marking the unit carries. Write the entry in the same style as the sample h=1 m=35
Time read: h=10 m=3
